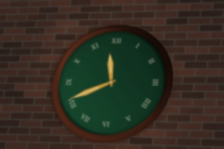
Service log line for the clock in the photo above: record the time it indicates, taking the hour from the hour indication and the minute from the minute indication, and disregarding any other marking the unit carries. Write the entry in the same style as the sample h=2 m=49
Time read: h=11 m=41
